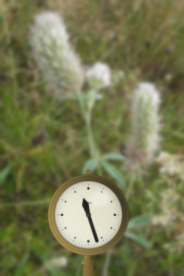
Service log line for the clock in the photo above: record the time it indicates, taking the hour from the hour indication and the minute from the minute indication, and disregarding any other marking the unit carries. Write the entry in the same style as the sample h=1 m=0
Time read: h=11 m=27
